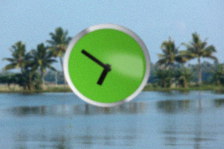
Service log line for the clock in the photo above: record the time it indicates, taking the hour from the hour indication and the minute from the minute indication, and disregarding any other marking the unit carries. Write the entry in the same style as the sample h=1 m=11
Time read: h=6 m=51
